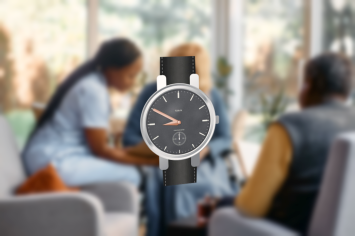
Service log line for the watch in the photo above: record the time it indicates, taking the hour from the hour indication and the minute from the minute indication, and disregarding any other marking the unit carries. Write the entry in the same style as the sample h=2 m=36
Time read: h=8 m=50
